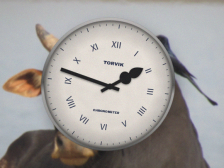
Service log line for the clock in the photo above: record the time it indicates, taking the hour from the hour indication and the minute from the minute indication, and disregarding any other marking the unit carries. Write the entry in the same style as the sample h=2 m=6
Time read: h=1 m=47
